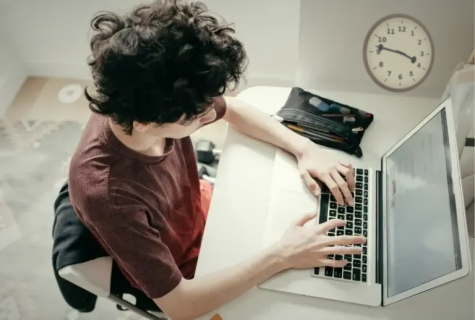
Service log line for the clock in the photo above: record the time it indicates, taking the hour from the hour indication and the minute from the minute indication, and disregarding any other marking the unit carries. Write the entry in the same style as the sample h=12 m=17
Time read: h=3 m=47
